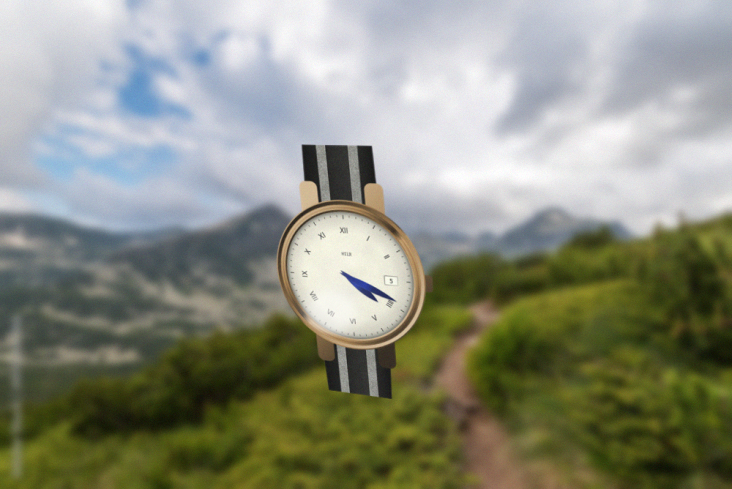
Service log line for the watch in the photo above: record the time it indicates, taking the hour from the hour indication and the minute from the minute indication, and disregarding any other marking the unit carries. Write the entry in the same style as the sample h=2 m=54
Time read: h=4 m=19
